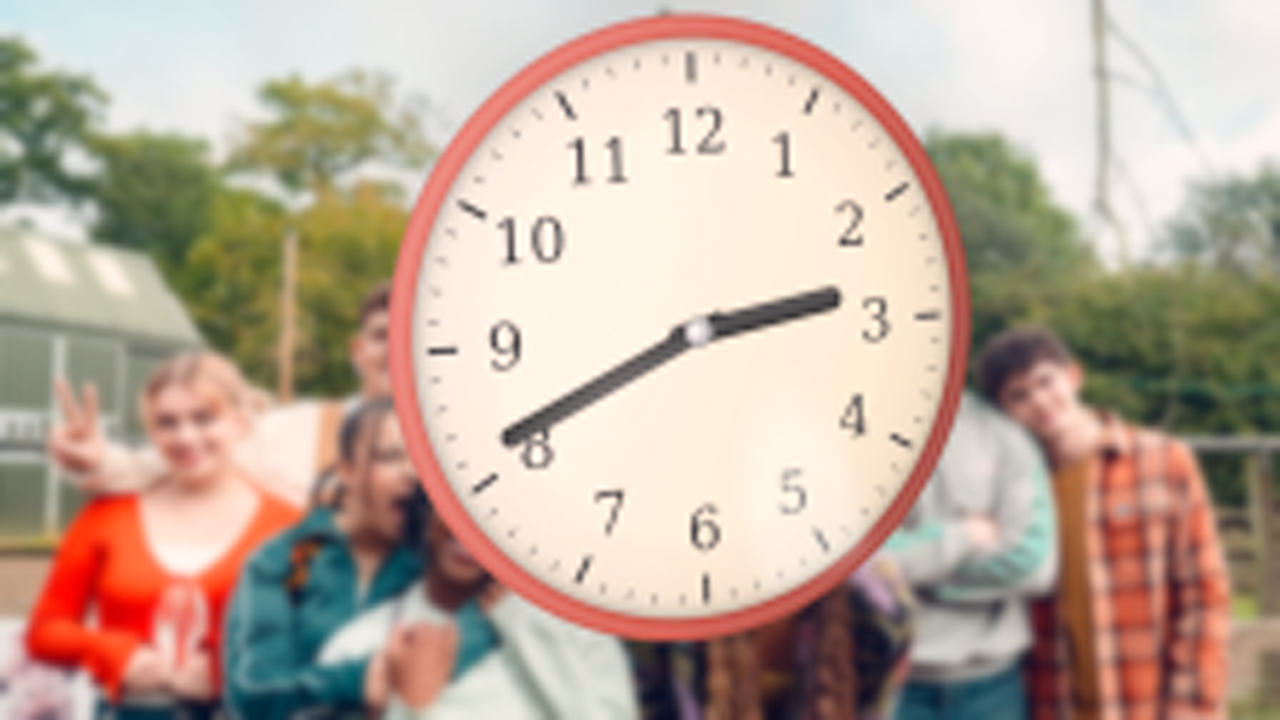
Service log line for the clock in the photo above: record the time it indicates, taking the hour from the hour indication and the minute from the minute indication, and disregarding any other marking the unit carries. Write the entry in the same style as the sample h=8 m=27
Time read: h=2 m=41
